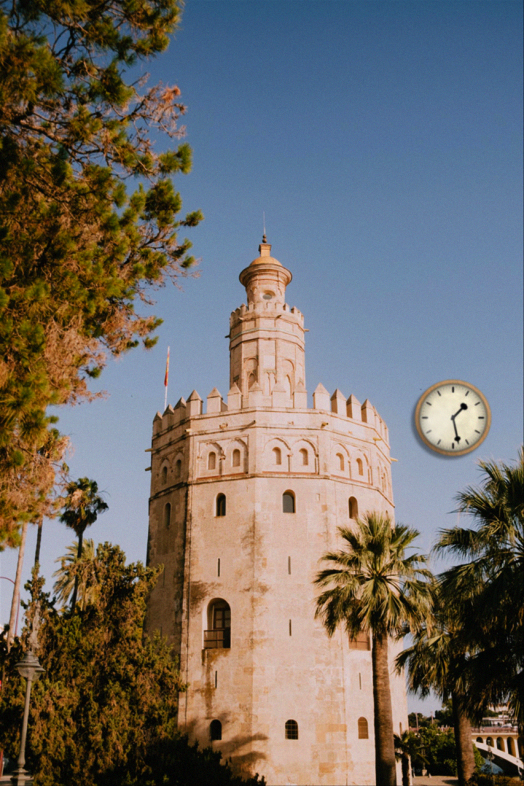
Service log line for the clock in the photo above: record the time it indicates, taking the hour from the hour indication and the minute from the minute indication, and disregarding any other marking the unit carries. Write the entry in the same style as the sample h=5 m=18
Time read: h=1 m=28
